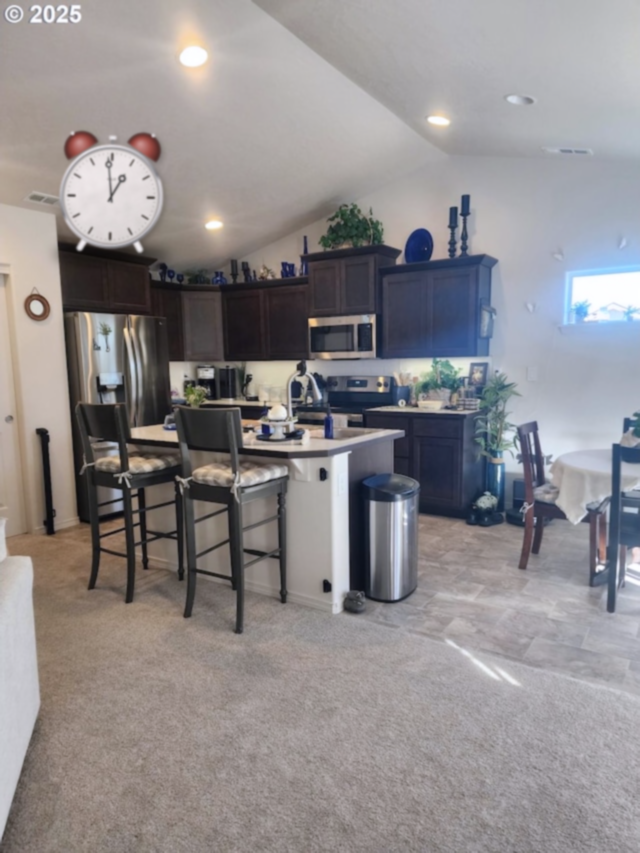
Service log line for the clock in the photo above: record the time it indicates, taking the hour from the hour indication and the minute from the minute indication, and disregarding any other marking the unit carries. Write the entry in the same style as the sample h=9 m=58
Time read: h=12 m=59
